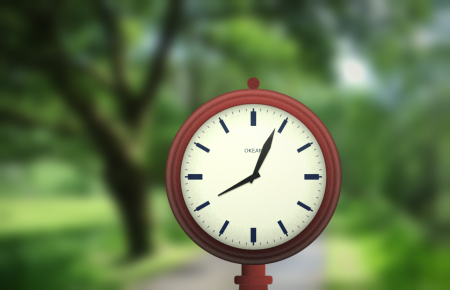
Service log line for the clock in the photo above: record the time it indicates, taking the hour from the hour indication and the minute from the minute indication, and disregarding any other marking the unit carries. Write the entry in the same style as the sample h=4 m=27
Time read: h=8 m=4
